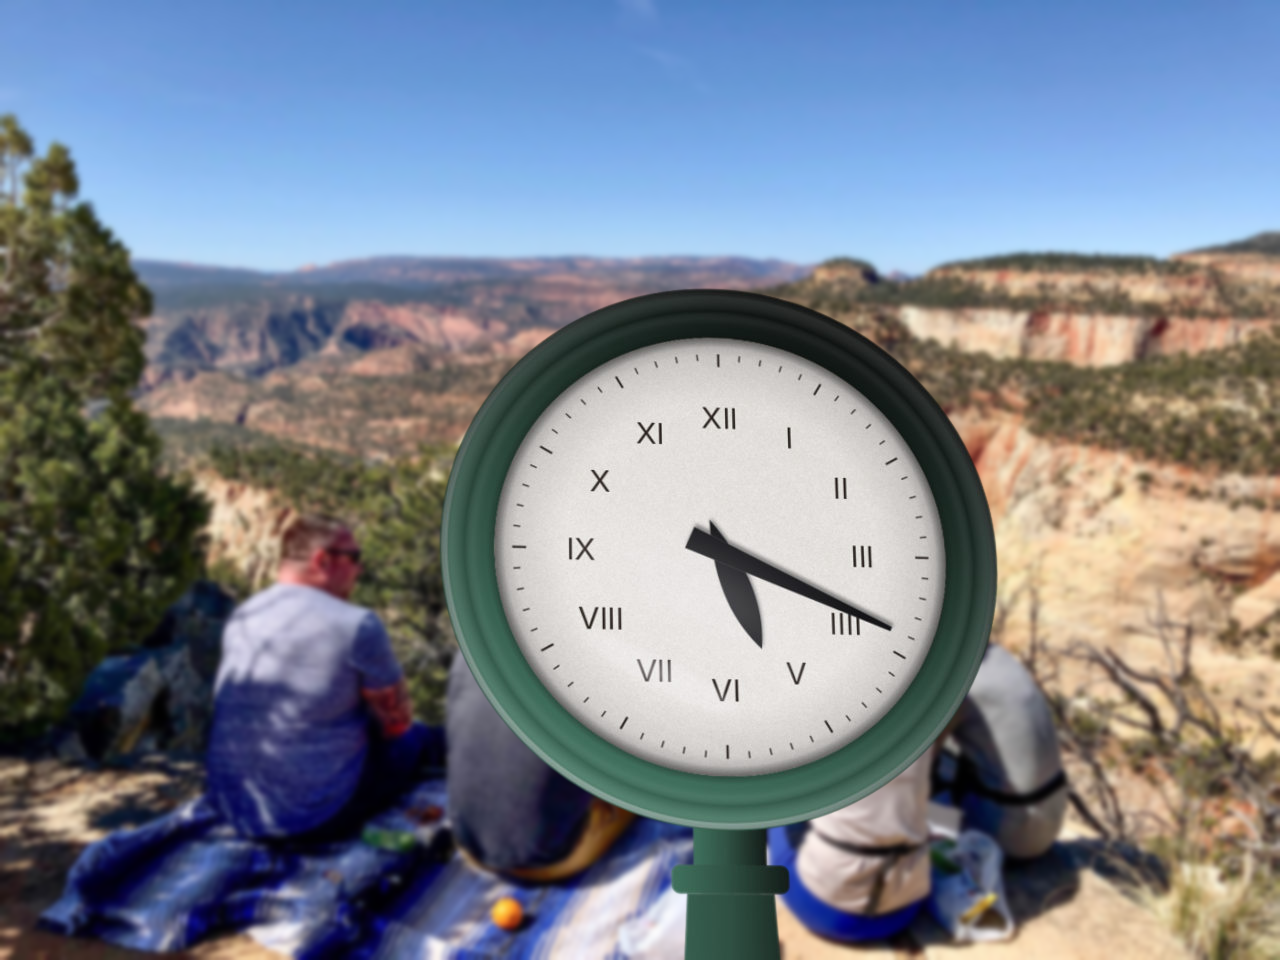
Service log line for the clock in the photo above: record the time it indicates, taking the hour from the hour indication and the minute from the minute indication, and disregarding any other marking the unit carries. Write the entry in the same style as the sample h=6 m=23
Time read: h=5 m=19
